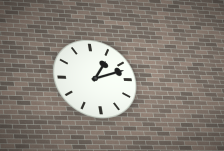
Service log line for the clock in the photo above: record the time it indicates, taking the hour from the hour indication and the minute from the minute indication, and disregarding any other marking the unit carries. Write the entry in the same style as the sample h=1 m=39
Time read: h=1 m=12
